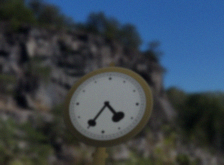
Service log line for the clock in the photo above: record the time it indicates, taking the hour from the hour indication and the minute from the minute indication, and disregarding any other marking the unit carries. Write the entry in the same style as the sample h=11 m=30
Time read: h=4 m=35
